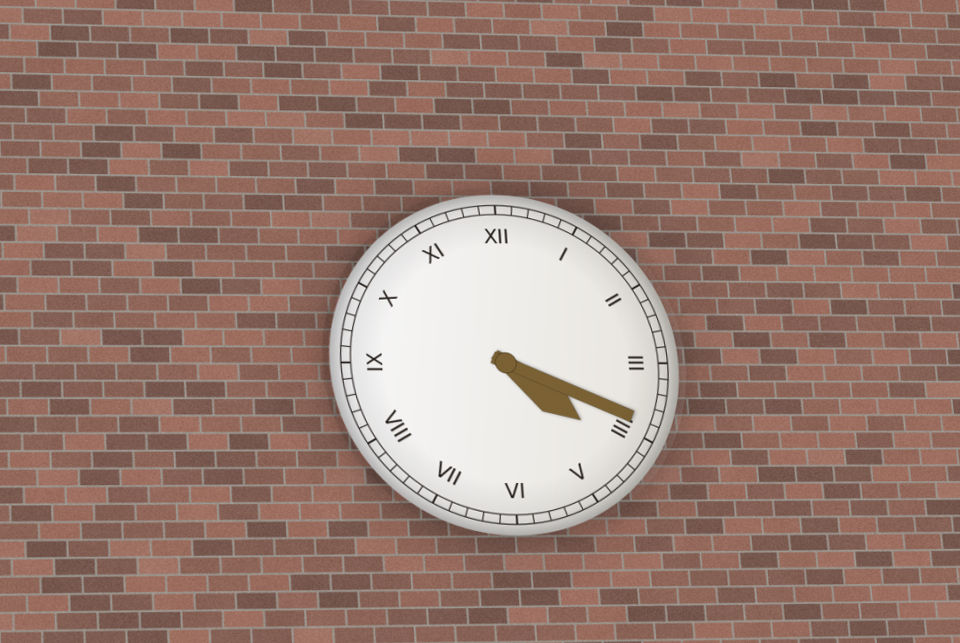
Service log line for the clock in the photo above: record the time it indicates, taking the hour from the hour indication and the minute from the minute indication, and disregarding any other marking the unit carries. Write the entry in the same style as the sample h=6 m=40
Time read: h=4 m=19
